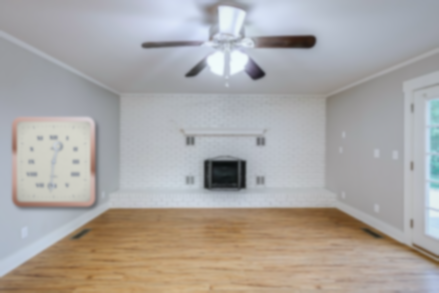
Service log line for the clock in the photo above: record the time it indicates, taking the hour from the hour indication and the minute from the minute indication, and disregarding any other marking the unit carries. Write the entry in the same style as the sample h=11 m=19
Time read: h=12 m=31
